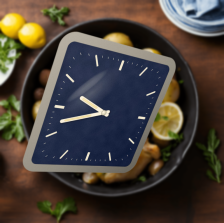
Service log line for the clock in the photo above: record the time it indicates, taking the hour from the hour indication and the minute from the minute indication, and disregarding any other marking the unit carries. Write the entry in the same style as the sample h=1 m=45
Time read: h=9 m=42
